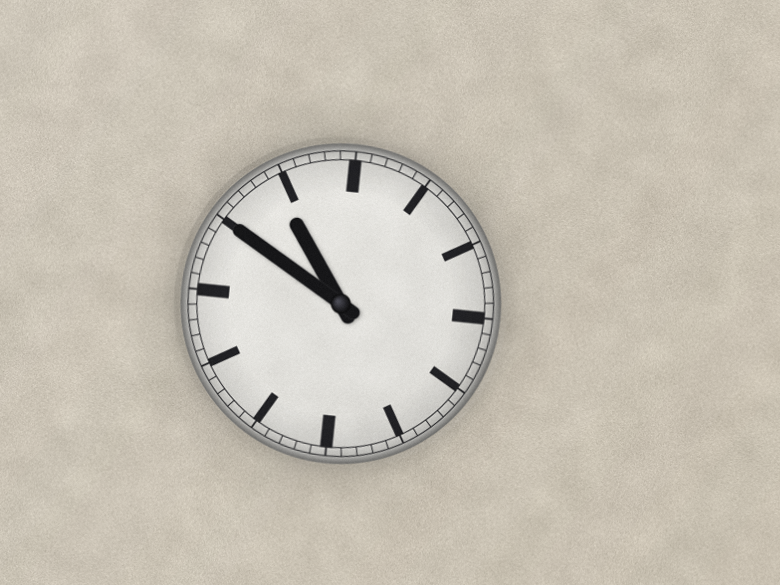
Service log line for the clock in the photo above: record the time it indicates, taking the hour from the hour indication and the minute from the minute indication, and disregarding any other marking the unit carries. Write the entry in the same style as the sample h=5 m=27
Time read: h=10 m=50
